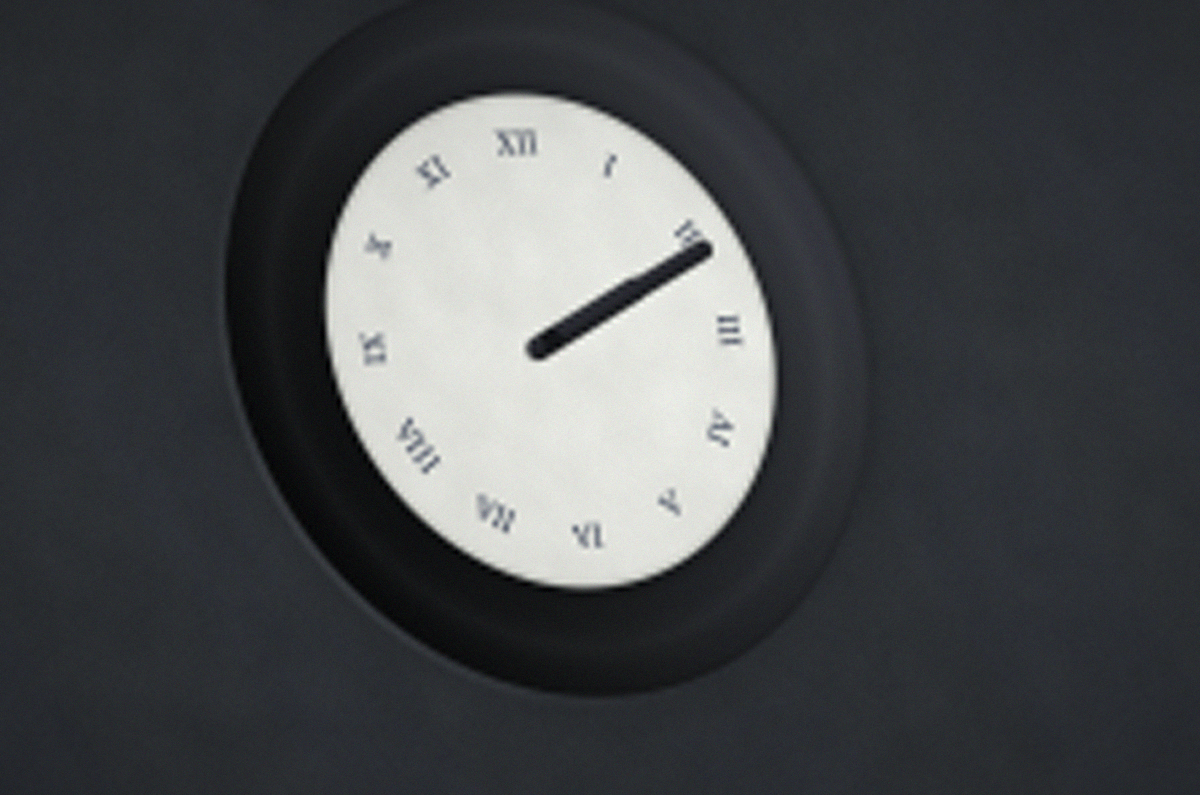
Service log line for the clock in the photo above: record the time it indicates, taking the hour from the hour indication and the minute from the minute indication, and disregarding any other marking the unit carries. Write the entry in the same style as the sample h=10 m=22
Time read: h=2 m=11
